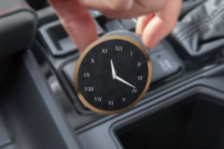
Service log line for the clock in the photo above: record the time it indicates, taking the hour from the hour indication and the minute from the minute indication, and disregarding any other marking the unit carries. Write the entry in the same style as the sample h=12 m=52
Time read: h=11 m=19
